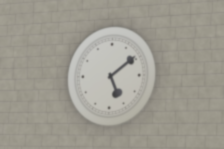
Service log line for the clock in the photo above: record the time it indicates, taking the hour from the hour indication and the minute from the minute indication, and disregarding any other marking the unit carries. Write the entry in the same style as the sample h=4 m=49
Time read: h=5 m=9
